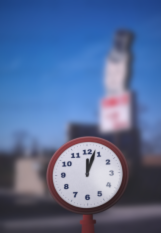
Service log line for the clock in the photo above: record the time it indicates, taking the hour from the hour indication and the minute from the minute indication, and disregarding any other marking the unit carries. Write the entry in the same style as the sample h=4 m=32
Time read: h=12 m=3
